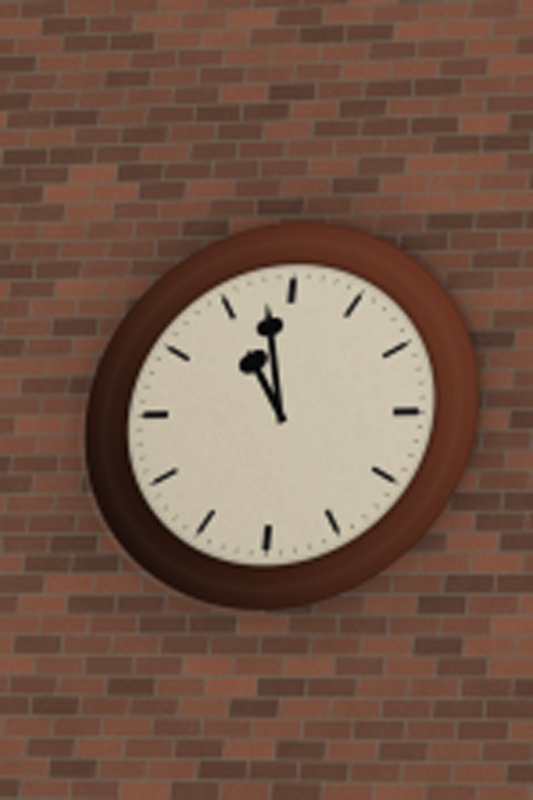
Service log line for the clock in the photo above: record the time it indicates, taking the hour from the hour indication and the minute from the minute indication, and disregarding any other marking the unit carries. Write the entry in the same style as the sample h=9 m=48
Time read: h=10 m=58
